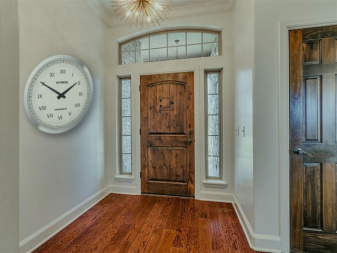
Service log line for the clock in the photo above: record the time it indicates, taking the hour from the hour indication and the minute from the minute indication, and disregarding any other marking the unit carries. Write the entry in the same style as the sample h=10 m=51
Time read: h=1 m=50
